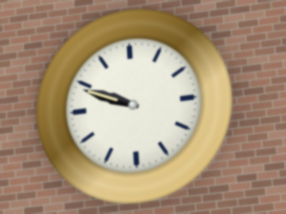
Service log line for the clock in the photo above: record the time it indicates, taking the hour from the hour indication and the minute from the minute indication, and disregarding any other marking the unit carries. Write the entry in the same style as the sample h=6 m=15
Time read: h=9 m=49
